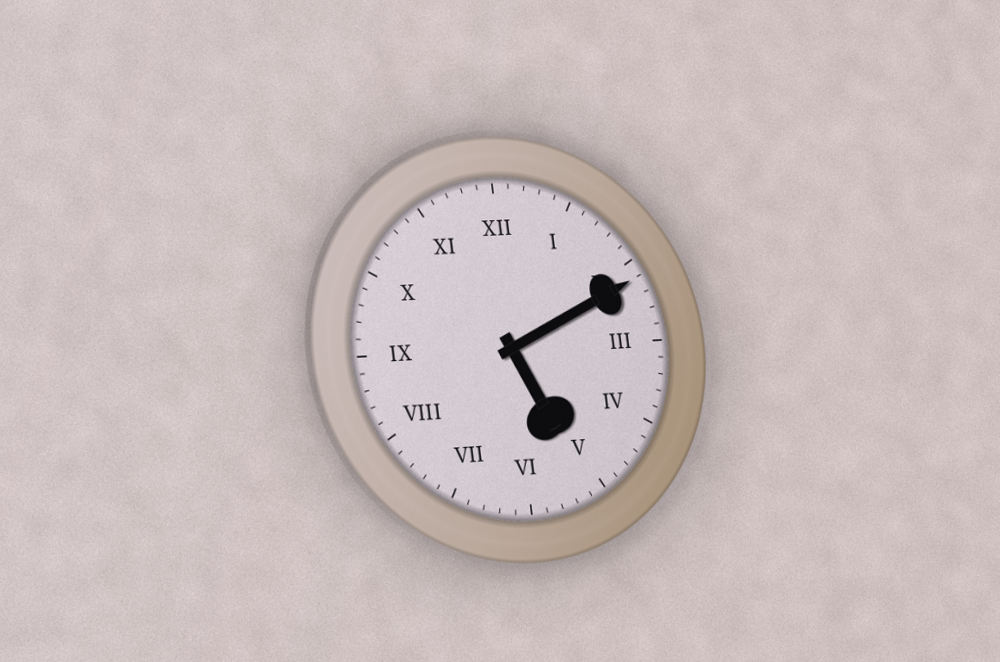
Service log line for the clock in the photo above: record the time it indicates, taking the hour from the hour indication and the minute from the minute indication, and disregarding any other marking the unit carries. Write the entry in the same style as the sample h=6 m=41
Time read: h=5 m=11
